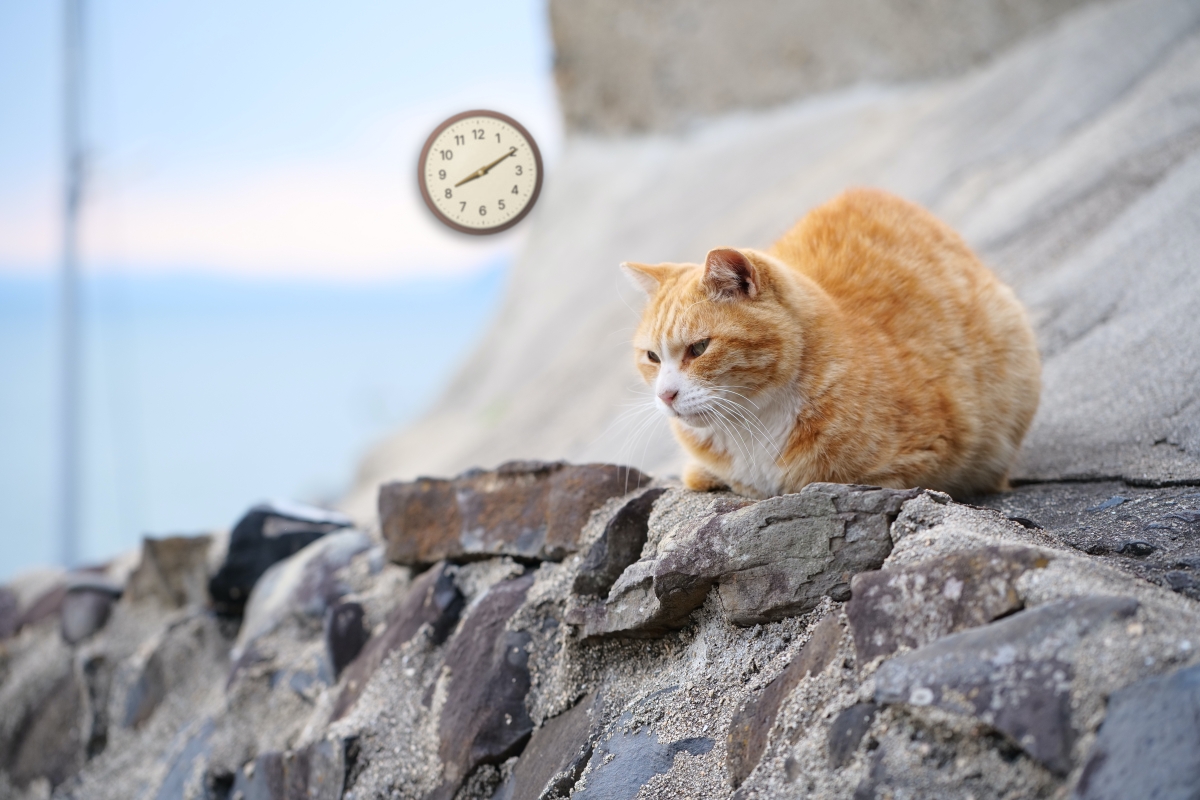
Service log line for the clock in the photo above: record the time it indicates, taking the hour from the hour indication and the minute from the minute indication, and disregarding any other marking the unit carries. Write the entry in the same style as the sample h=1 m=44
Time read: h=8 m=10
